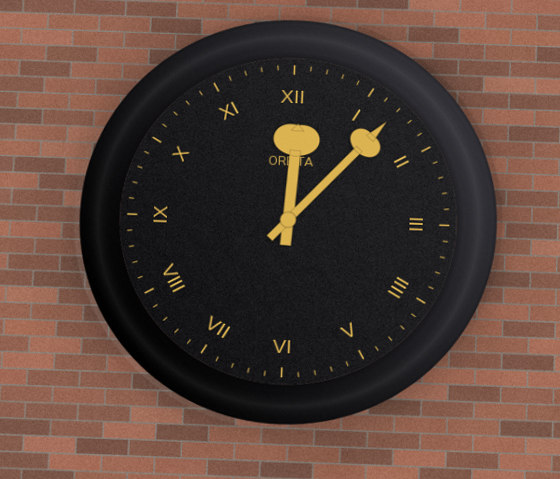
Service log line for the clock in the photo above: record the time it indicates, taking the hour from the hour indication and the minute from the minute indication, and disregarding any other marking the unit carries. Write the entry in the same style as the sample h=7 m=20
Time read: h=12 m=7
